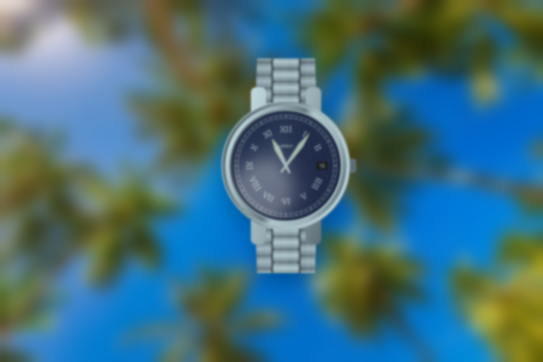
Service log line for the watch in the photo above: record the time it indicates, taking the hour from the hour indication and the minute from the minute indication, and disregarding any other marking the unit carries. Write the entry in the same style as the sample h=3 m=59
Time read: h=11 m=6
